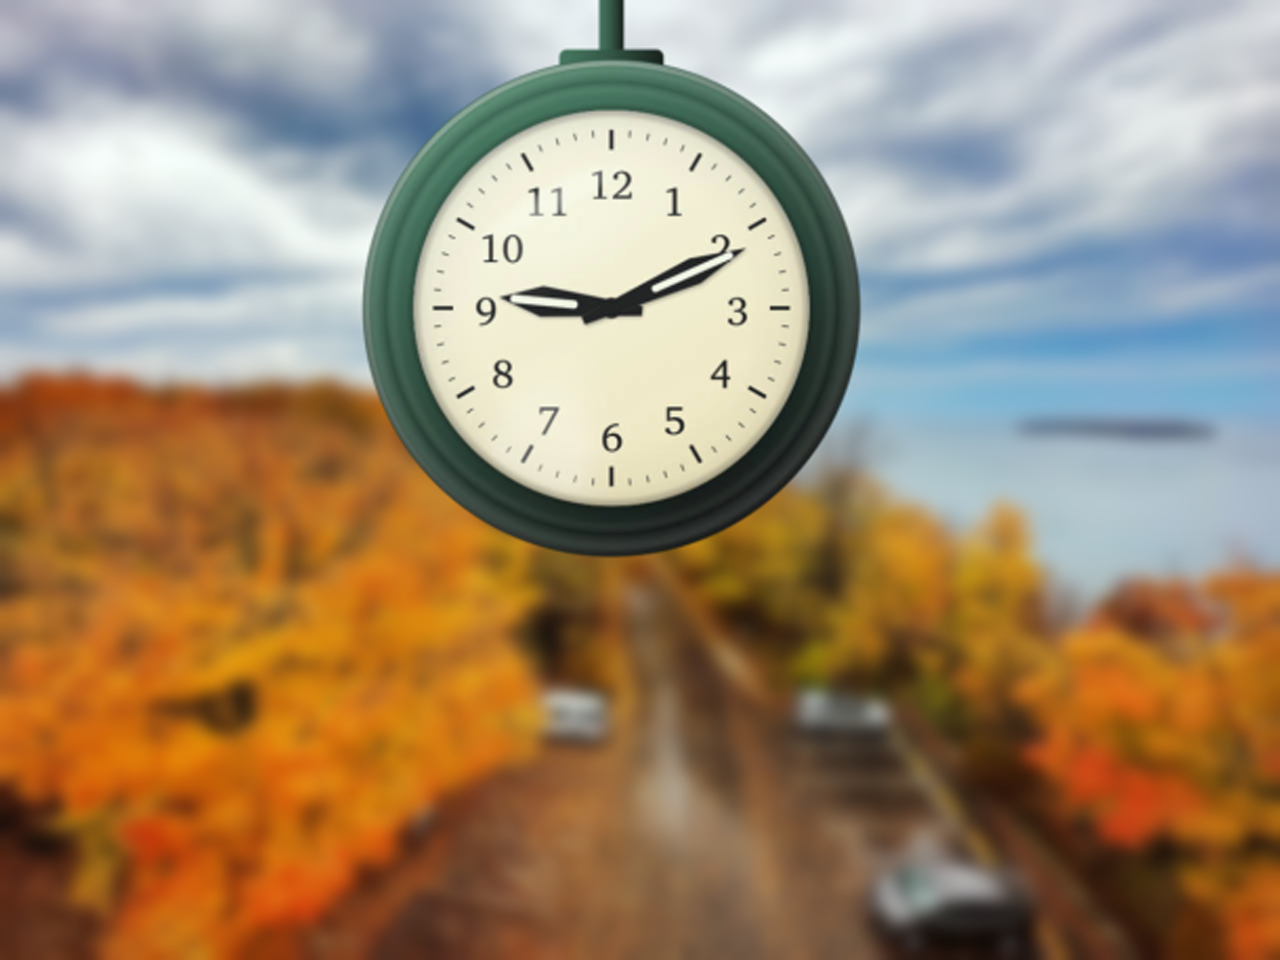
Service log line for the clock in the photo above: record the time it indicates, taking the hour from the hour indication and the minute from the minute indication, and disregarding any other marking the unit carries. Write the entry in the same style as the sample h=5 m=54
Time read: h=9 m=11
